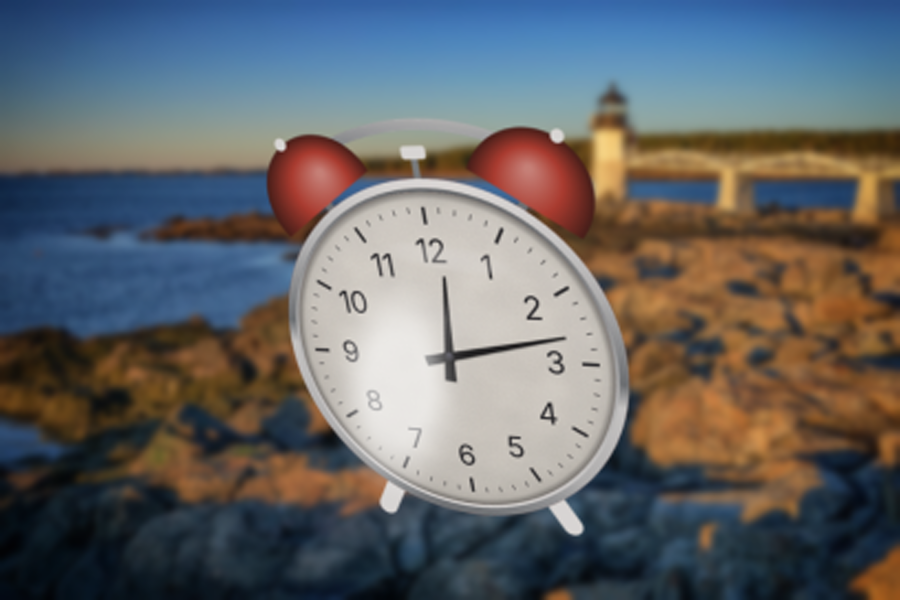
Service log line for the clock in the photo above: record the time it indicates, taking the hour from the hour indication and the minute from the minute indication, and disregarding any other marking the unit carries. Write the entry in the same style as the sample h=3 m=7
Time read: h=12 m=13
